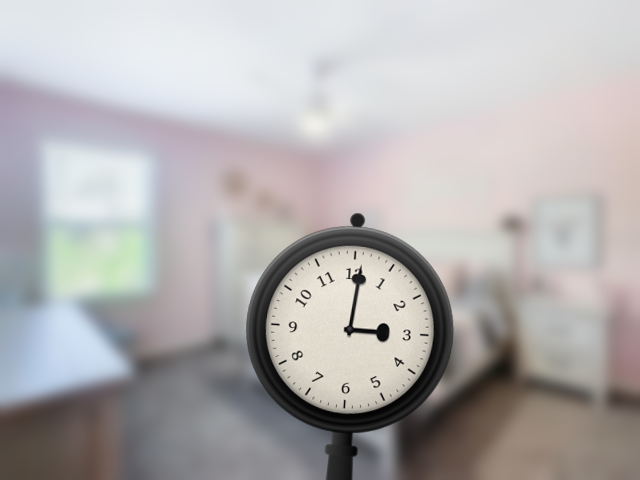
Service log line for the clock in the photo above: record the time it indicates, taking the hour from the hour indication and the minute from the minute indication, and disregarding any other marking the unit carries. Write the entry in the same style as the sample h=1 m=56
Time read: h=3 m=1
